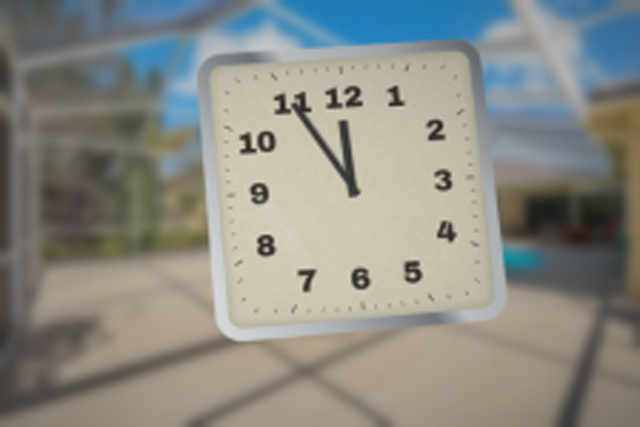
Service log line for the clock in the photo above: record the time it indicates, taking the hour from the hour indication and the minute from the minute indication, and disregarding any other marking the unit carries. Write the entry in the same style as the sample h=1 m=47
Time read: h=11 m=55
